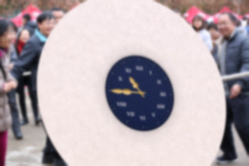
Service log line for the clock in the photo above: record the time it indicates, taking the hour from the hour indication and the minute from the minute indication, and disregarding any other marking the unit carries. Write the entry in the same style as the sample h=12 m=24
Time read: h=10 m=45
